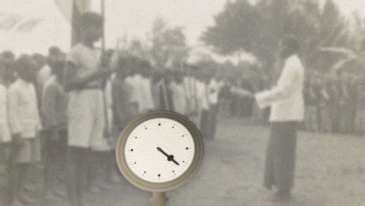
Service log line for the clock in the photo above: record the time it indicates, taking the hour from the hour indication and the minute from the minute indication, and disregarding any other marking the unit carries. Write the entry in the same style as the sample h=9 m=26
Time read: h=4 m=22
